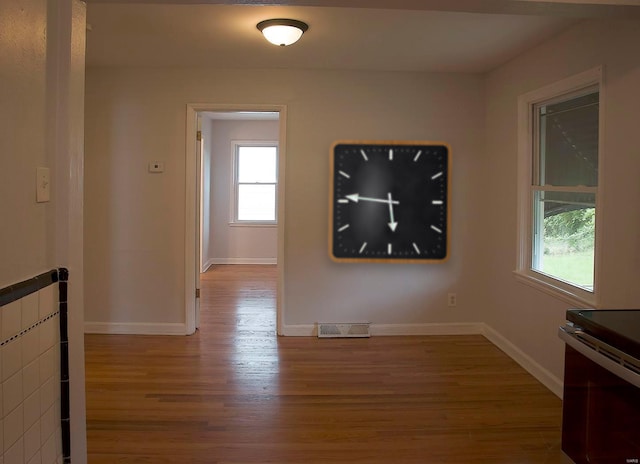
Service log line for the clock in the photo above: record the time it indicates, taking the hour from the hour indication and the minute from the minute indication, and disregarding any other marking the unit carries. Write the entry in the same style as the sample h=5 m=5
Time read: h=5 m=46
